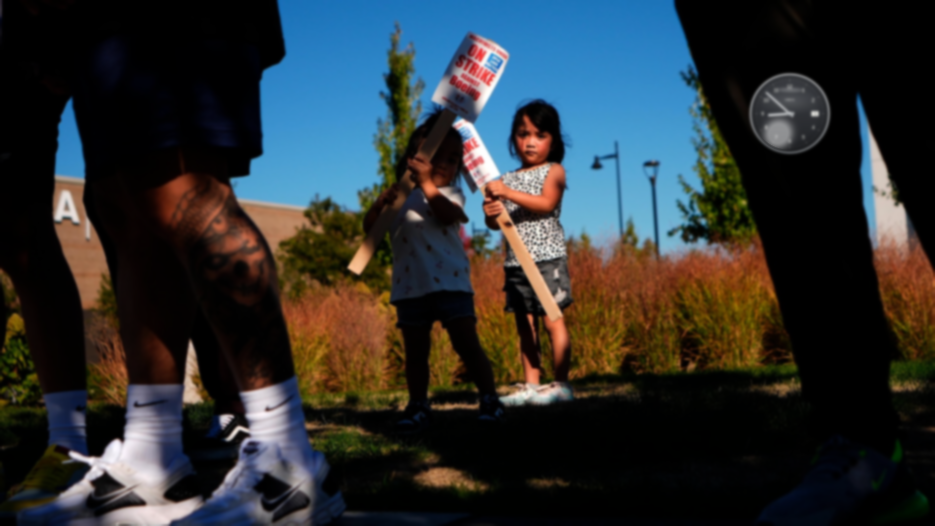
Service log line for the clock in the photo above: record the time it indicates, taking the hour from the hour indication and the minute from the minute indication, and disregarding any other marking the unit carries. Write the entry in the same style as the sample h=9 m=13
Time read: h=8 m=52
